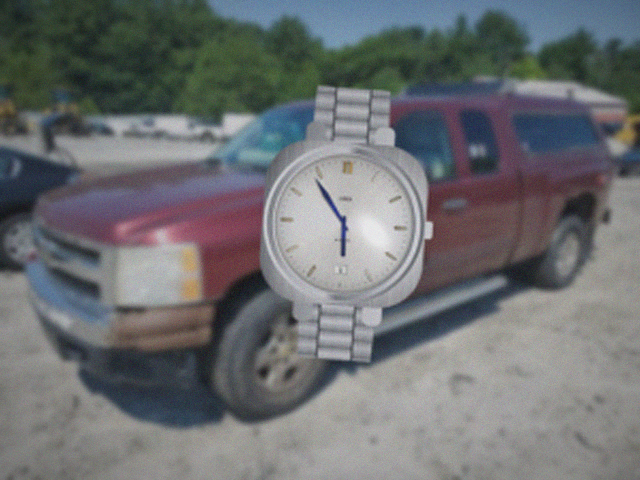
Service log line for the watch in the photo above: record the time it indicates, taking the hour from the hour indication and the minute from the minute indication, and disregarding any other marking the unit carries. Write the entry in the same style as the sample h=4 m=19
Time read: h=5 m=54
